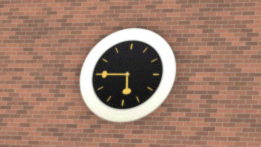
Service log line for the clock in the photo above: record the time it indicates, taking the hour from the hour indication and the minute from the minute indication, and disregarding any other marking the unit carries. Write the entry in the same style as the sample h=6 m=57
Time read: h=5 m=45
